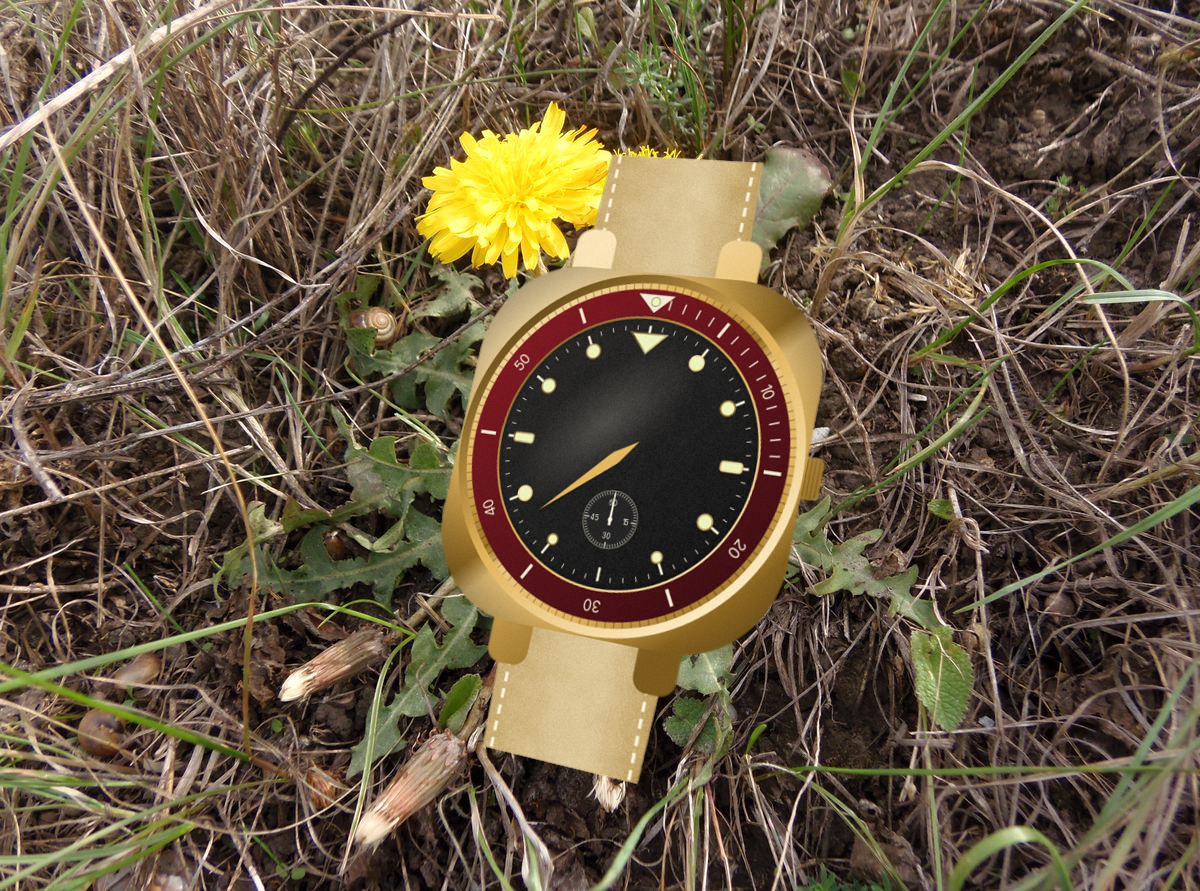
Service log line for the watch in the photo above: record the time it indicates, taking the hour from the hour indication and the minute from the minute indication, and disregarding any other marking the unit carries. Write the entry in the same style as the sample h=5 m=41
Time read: h=7 m=38
